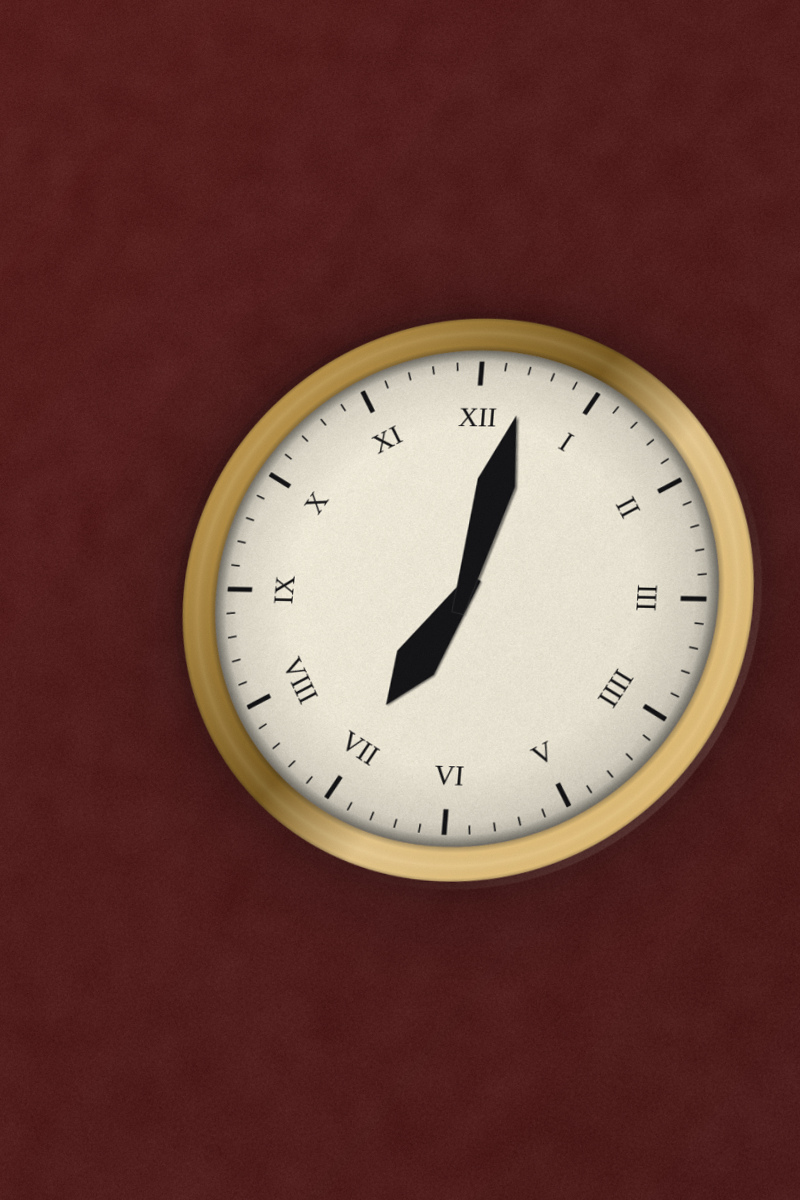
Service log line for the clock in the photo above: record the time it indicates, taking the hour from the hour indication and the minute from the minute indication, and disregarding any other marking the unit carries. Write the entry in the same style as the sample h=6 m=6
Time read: h=7 m=2
